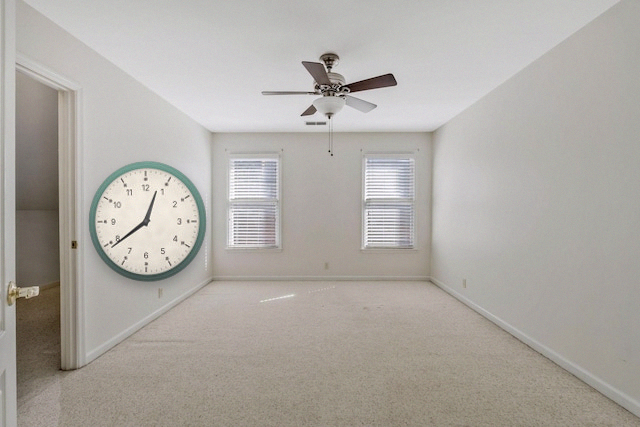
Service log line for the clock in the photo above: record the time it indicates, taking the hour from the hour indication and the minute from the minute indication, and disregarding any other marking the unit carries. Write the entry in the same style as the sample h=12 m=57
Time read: h=12 m=39
